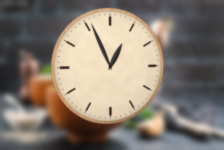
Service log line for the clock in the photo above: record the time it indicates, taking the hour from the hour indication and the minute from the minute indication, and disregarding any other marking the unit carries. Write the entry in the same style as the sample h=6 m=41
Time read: h=12 m=56
